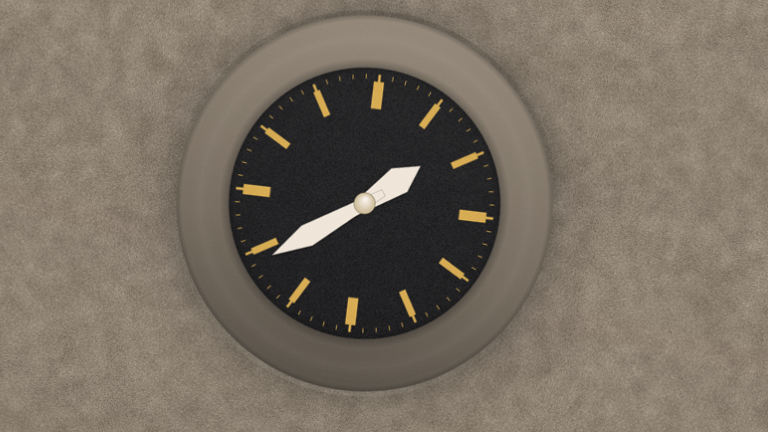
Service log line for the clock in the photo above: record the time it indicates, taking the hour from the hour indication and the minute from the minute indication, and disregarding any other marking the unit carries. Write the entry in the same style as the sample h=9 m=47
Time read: h=1 m=39
